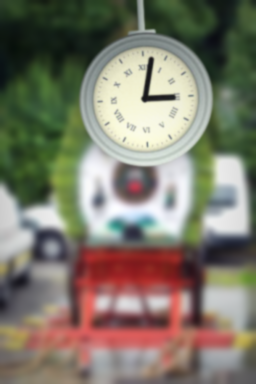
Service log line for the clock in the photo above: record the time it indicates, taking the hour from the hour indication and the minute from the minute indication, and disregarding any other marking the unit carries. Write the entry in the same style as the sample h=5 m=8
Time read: h=3 m=2
